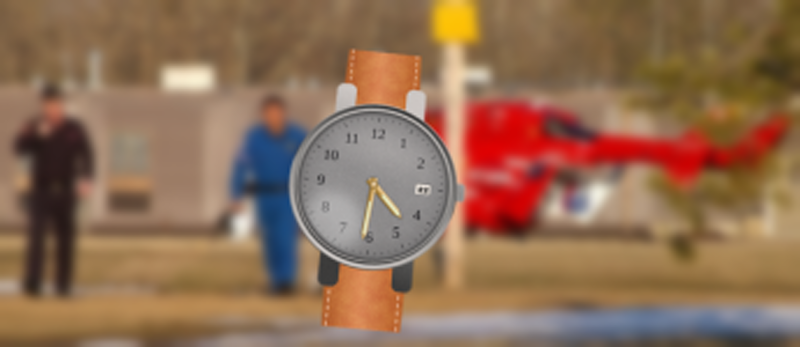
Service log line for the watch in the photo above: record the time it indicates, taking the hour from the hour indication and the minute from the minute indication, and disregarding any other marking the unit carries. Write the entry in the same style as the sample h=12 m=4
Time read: h=4 m=31
